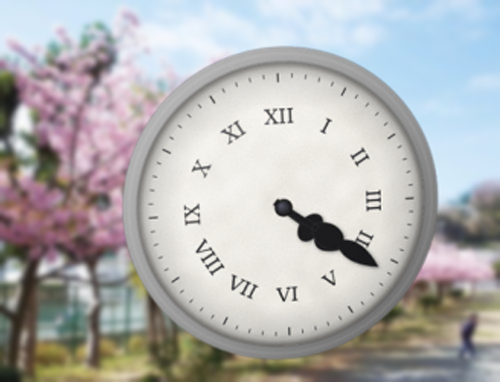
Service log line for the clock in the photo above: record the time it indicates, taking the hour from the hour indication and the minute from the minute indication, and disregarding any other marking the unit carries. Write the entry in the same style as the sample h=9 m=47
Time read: h=4 m=21
